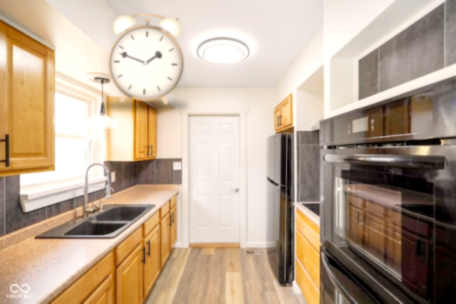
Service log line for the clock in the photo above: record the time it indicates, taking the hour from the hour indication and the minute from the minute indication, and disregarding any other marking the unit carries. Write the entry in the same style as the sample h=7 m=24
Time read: h=1 m=48
